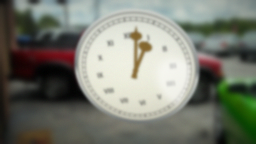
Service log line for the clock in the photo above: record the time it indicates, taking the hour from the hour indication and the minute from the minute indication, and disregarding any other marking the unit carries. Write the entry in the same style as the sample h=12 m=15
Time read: h=1 m=2
